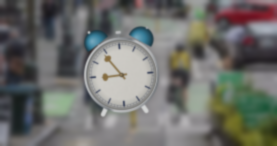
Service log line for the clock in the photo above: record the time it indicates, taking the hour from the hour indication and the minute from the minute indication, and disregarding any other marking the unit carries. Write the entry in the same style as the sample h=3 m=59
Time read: h=8 m=54
